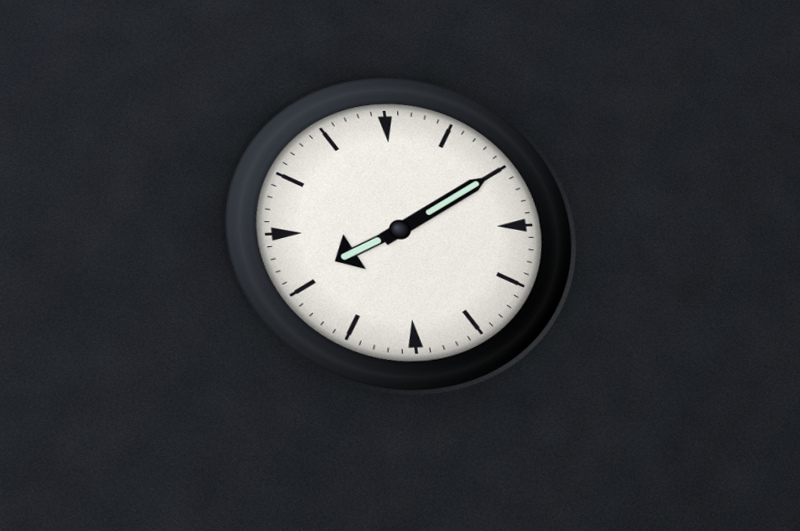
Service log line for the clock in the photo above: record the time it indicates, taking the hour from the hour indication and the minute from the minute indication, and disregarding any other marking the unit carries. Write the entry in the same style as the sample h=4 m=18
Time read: h=8 m=10
